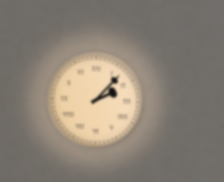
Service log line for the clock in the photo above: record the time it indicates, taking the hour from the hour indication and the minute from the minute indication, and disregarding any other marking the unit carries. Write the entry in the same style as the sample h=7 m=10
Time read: h=2 m=7
